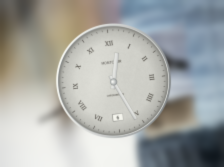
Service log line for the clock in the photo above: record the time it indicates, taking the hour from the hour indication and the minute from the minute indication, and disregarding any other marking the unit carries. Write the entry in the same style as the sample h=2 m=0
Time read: h=12 m=26
